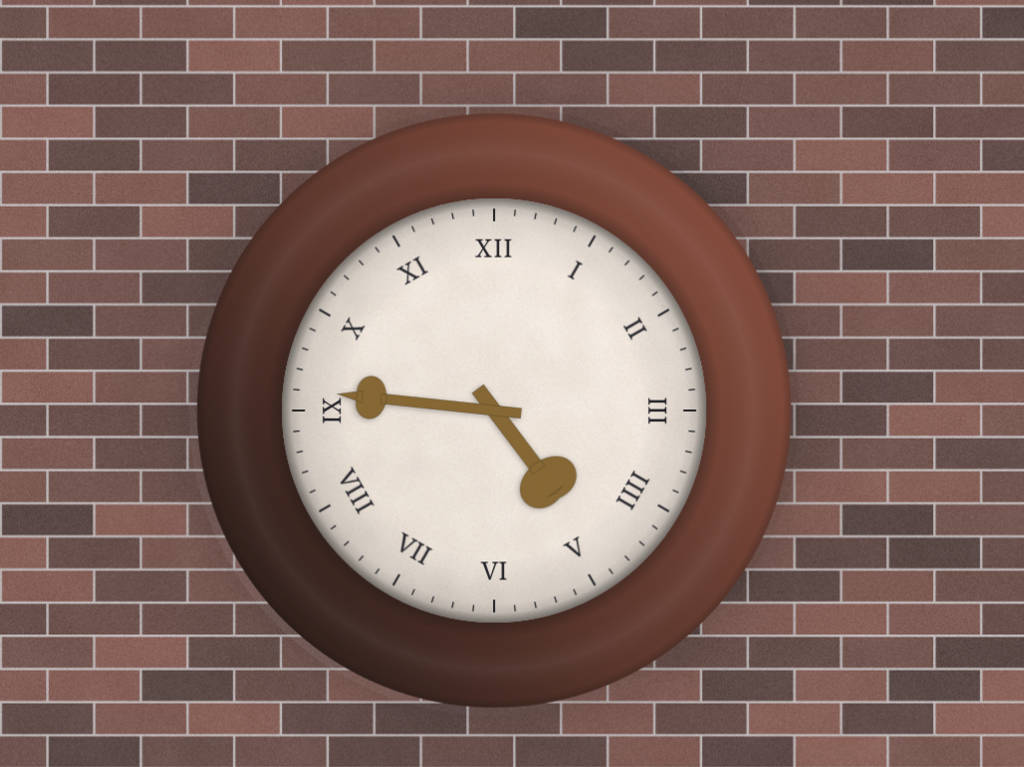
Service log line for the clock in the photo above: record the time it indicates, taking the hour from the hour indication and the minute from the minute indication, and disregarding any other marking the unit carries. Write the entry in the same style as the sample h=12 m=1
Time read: h=4 m=46
